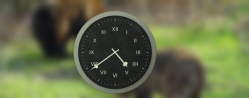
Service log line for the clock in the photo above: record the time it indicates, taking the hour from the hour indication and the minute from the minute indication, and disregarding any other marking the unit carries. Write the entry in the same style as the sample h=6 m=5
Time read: h=4 m=39
